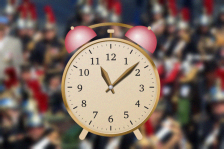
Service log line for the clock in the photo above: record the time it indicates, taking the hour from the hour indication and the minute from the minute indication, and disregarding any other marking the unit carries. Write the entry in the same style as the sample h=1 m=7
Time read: h=11 m=8
